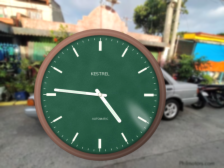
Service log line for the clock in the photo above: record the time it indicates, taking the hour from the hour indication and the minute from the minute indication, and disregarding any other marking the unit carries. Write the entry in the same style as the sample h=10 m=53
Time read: h=4 m=46
